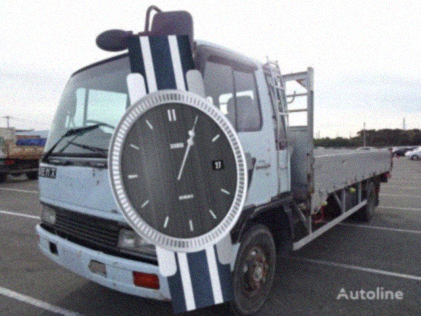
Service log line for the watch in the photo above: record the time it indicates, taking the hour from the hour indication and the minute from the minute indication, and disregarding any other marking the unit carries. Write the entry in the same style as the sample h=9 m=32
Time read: h=1 m=5
